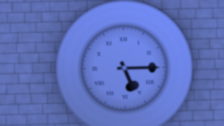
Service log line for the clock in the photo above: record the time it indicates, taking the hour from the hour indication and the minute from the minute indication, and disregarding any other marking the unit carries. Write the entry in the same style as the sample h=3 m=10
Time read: h=5 m=15
